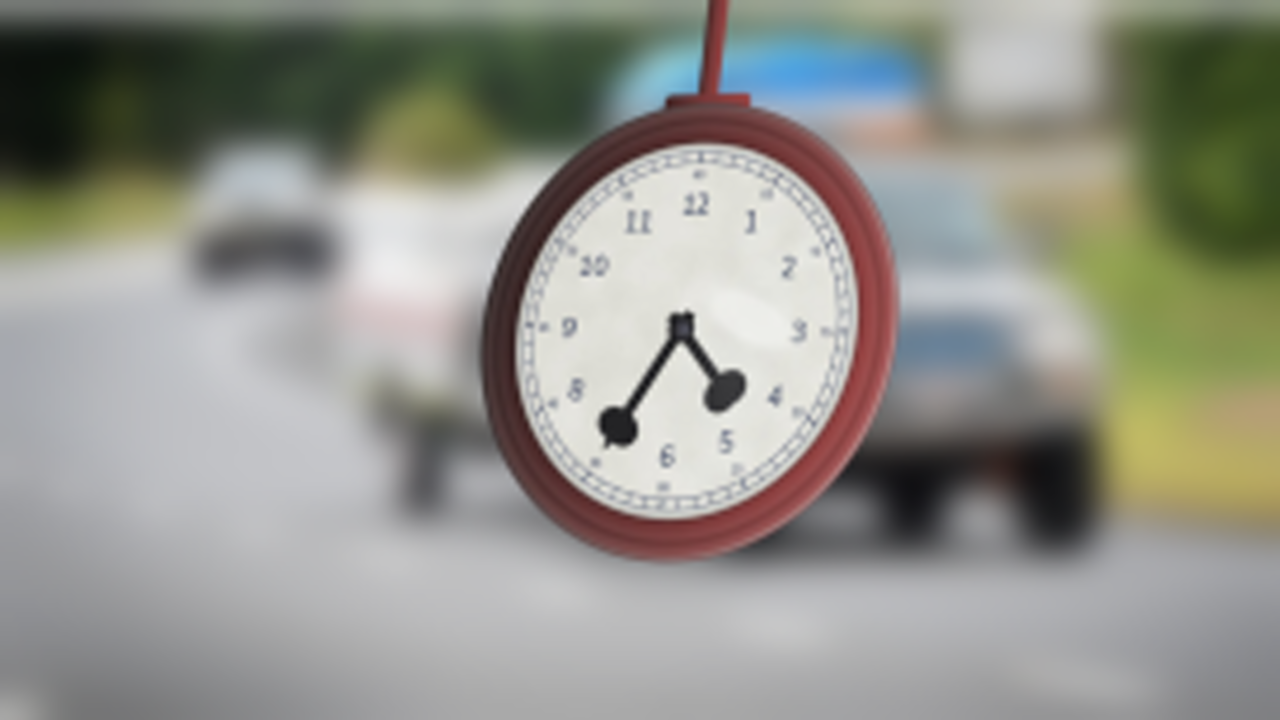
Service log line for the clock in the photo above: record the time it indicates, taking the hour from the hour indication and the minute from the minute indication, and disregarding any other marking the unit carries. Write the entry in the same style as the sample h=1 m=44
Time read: h=4 m=35
